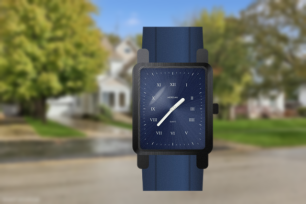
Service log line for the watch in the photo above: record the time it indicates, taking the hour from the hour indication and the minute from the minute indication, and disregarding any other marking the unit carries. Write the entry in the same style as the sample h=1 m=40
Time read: h=1 m=37
